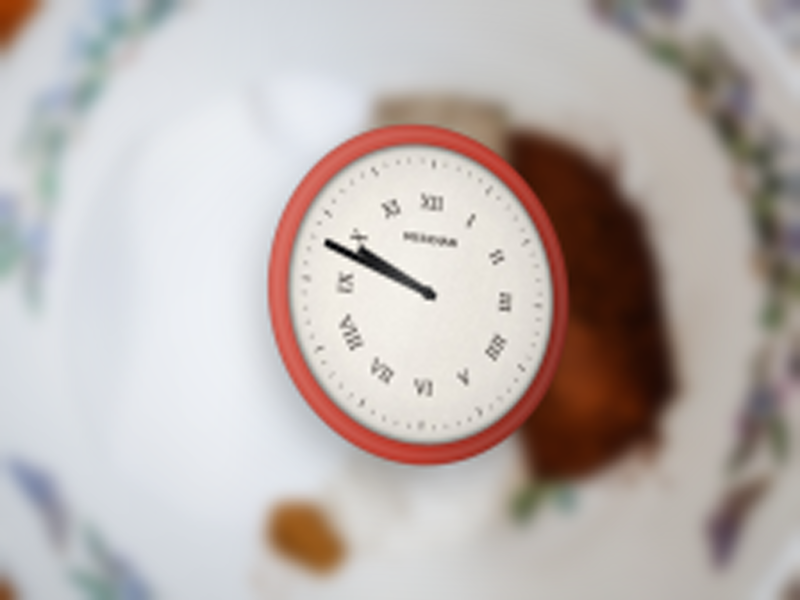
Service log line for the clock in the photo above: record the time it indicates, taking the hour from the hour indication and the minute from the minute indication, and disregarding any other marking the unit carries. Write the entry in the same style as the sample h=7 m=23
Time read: h=9 m=48
